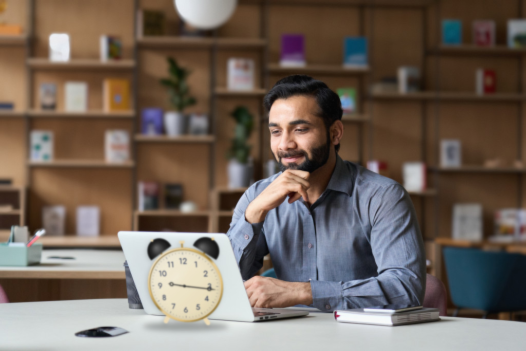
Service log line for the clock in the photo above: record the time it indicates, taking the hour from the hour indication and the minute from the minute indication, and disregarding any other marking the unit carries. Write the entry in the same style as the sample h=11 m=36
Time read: h=9 m=16
